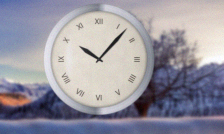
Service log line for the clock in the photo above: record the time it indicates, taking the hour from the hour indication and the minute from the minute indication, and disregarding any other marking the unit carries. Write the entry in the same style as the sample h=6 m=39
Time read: h=10 m=7
